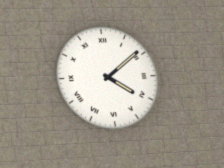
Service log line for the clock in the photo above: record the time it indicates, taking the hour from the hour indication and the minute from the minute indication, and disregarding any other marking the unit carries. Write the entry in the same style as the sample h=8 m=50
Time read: h=4 m=9
